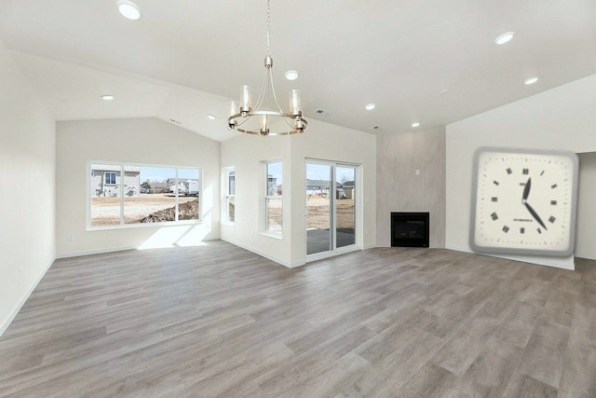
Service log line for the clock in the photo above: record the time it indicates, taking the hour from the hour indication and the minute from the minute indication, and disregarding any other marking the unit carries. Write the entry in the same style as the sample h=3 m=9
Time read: h=12 m=23
